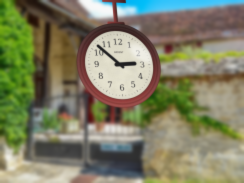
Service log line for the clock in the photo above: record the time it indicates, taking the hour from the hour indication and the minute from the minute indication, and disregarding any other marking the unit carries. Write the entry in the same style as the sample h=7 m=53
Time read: h=2 m=52
